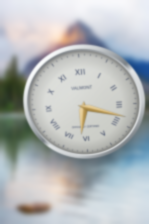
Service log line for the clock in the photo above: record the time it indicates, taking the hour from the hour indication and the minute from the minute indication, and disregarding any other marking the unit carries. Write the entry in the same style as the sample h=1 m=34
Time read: h=6 m=18
